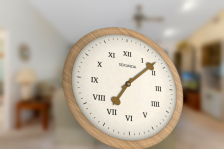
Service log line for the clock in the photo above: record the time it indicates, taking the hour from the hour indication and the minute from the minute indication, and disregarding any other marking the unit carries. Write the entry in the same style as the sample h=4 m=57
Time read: h=7 m=8
